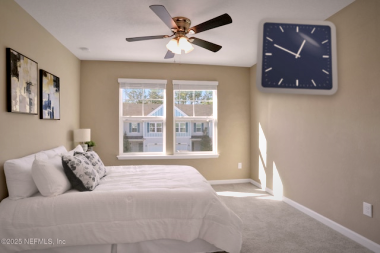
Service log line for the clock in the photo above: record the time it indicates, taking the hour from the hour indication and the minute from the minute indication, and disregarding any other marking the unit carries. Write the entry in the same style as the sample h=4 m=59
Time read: h=12 m=49
